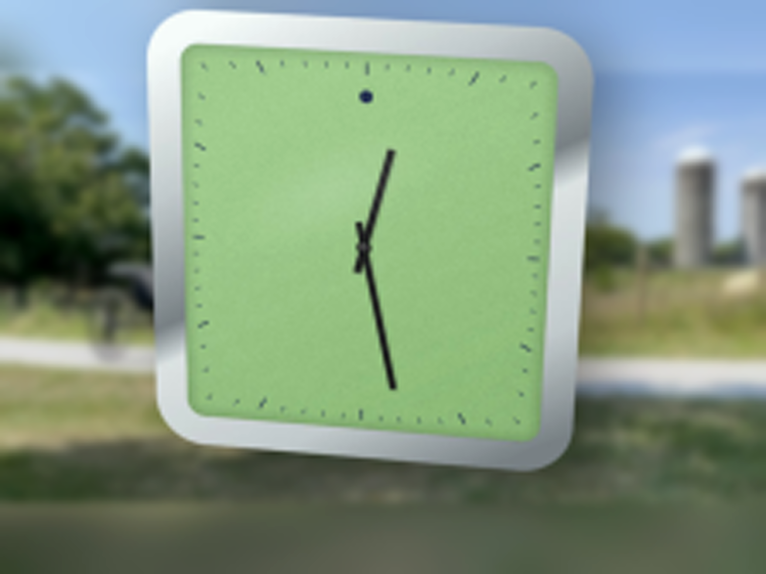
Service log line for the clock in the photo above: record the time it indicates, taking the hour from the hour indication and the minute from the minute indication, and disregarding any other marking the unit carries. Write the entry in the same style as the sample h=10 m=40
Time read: h=12 m=28
